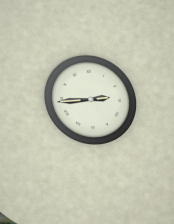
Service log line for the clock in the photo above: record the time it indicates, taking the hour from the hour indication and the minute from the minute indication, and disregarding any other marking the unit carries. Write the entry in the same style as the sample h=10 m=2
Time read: h=2 m=44
